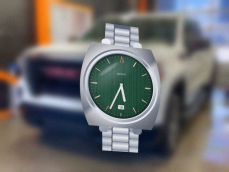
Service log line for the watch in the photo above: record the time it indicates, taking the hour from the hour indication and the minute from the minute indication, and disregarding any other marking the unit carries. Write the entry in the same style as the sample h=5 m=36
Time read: h=5 m=34
